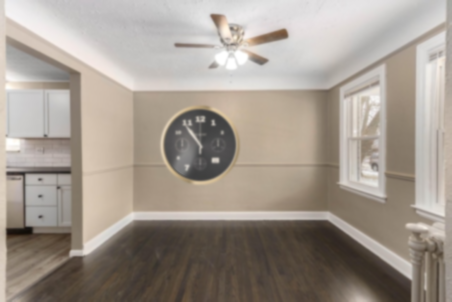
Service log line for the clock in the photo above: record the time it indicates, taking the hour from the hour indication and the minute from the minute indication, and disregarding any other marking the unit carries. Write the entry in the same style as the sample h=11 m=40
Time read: h=10 m=54
